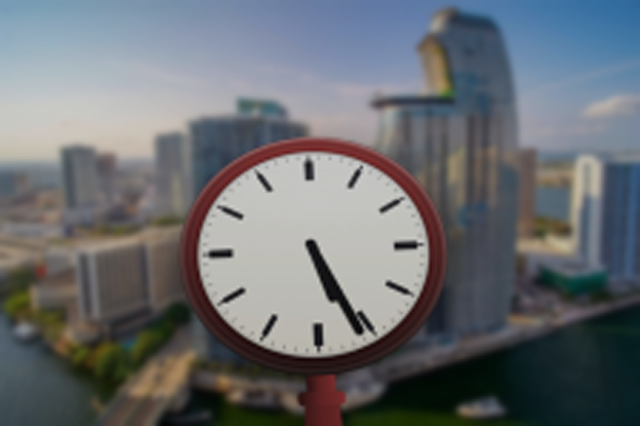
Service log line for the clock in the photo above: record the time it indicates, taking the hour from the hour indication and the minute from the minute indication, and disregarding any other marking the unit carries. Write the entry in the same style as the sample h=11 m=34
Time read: h=5 m=26
